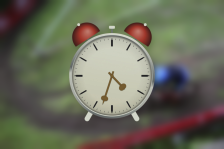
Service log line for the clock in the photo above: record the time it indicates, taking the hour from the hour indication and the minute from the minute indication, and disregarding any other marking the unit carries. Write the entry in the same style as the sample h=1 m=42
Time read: h=4 m=33
